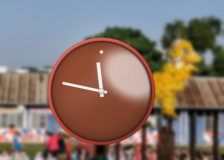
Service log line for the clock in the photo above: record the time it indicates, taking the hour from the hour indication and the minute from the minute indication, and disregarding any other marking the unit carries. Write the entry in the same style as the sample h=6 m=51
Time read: h=11 m=47
